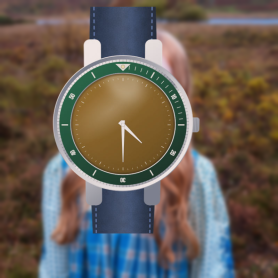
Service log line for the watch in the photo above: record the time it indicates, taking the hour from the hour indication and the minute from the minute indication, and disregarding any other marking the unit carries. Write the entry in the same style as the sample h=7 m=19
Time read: h=4 m=30
